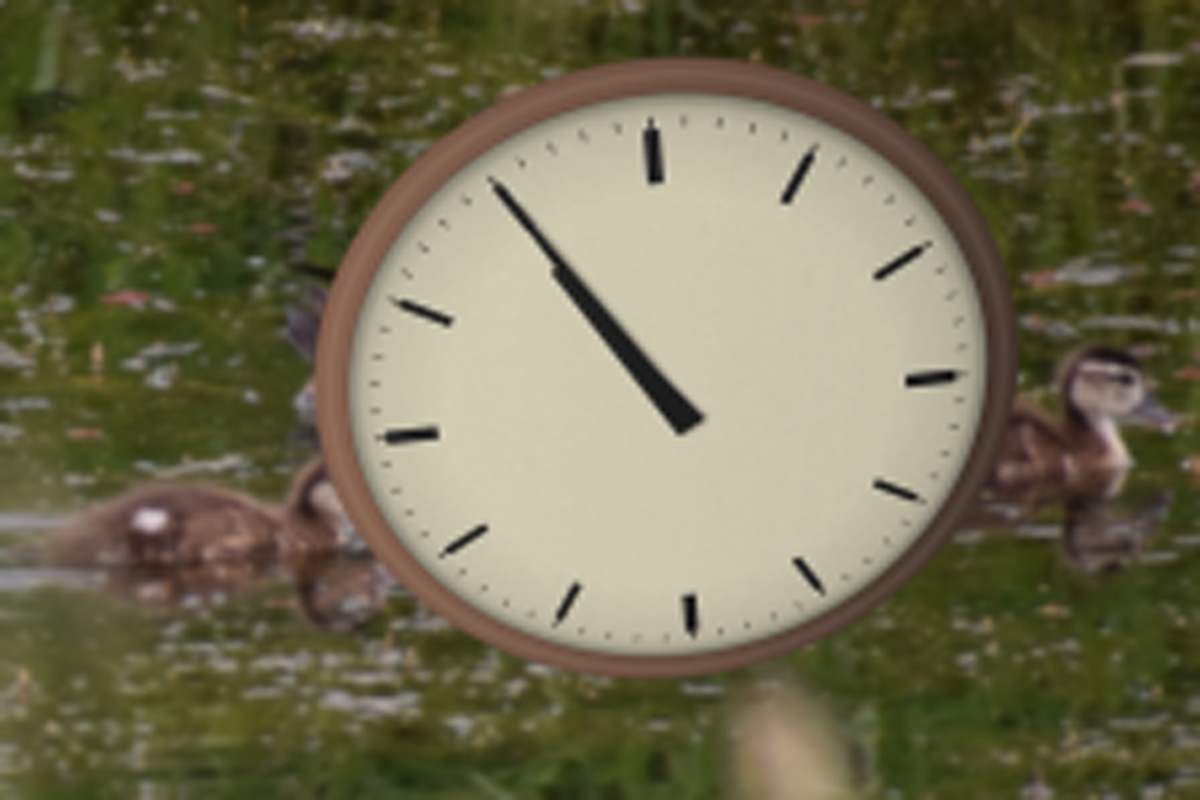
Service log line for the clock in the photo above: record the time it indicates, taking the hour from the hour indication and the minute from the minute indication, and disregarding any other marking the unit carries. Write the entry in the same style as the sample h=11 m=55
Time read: h=10 m=55
